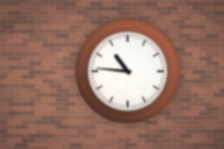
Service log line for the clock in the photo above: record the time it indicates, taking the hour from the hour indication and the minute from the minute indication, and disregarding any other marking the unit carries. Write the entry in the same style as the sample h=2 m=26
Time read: h=10 m=46
